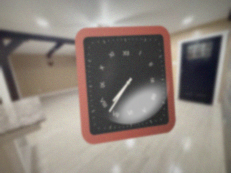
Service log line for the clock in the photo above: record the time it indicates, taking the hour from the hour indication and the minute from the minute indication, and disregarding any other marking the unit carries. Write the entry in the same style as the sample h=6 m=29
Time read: h=7 m=37
